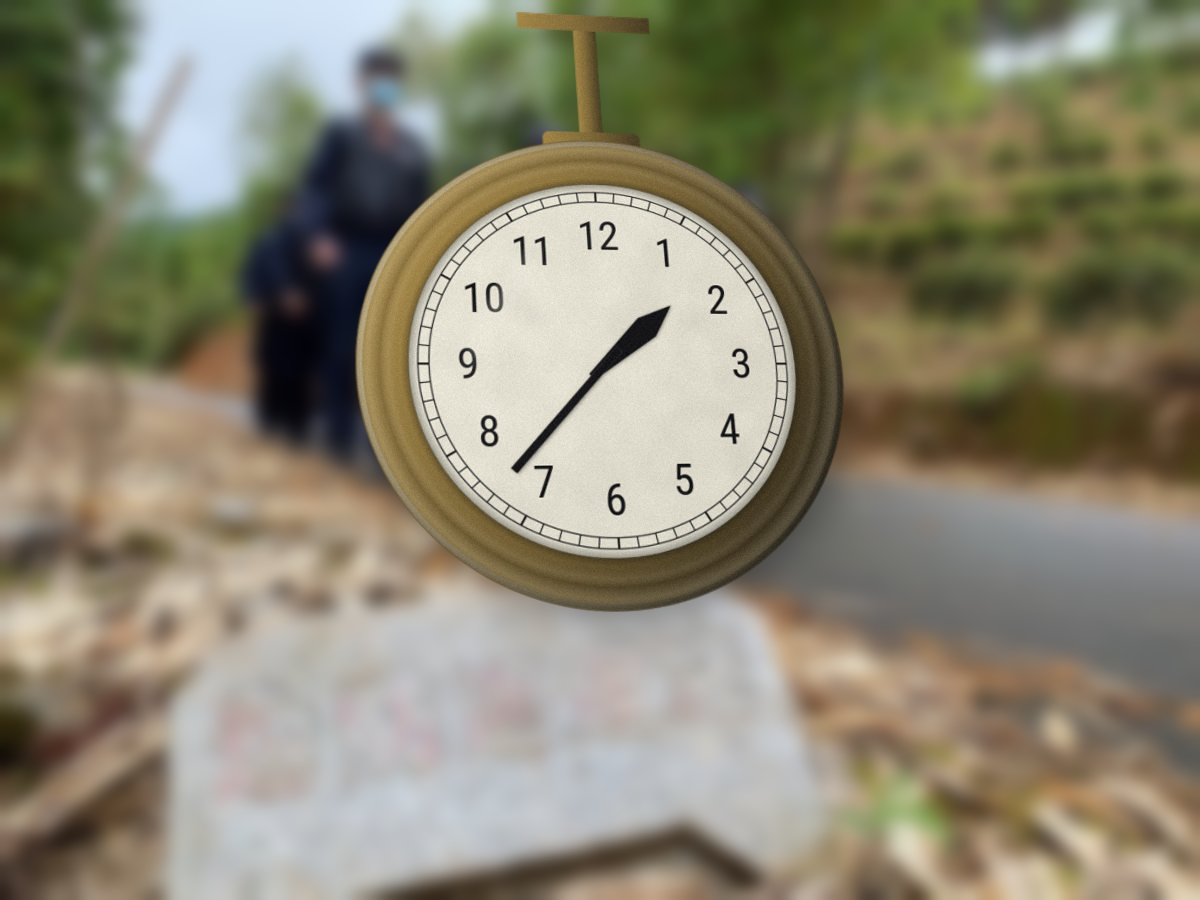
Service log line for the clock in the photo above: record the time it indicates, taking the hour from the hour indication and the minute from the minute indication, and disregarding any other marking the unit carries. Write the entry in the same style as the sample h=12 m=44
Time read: h=1 m=37
